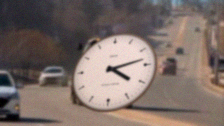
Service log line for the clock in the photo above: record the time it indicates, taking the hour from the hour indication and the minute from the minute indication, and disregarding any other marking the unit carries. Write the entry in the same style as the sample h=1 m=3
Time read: h=4 m=13
